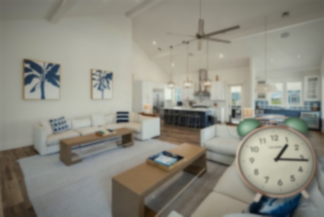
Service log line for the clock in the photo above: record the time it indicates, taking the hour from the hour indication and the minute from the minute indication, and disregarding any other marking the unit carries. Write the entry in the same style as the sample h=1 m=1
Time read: h=1 m=16
